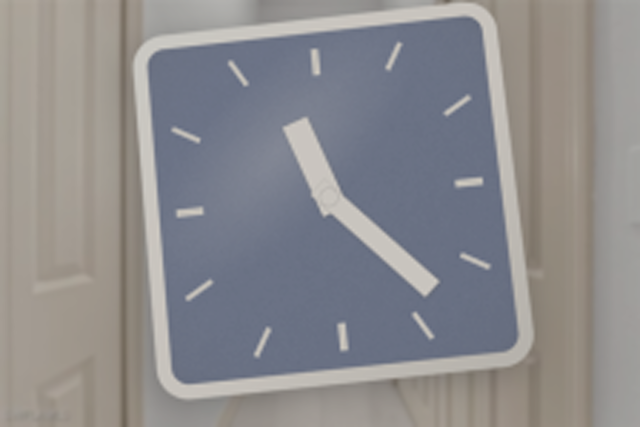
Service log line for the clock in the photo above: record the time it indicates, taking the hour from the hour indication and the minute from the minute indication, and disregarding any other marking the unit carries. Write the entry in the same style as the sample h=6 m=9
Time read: h=11 m=23
